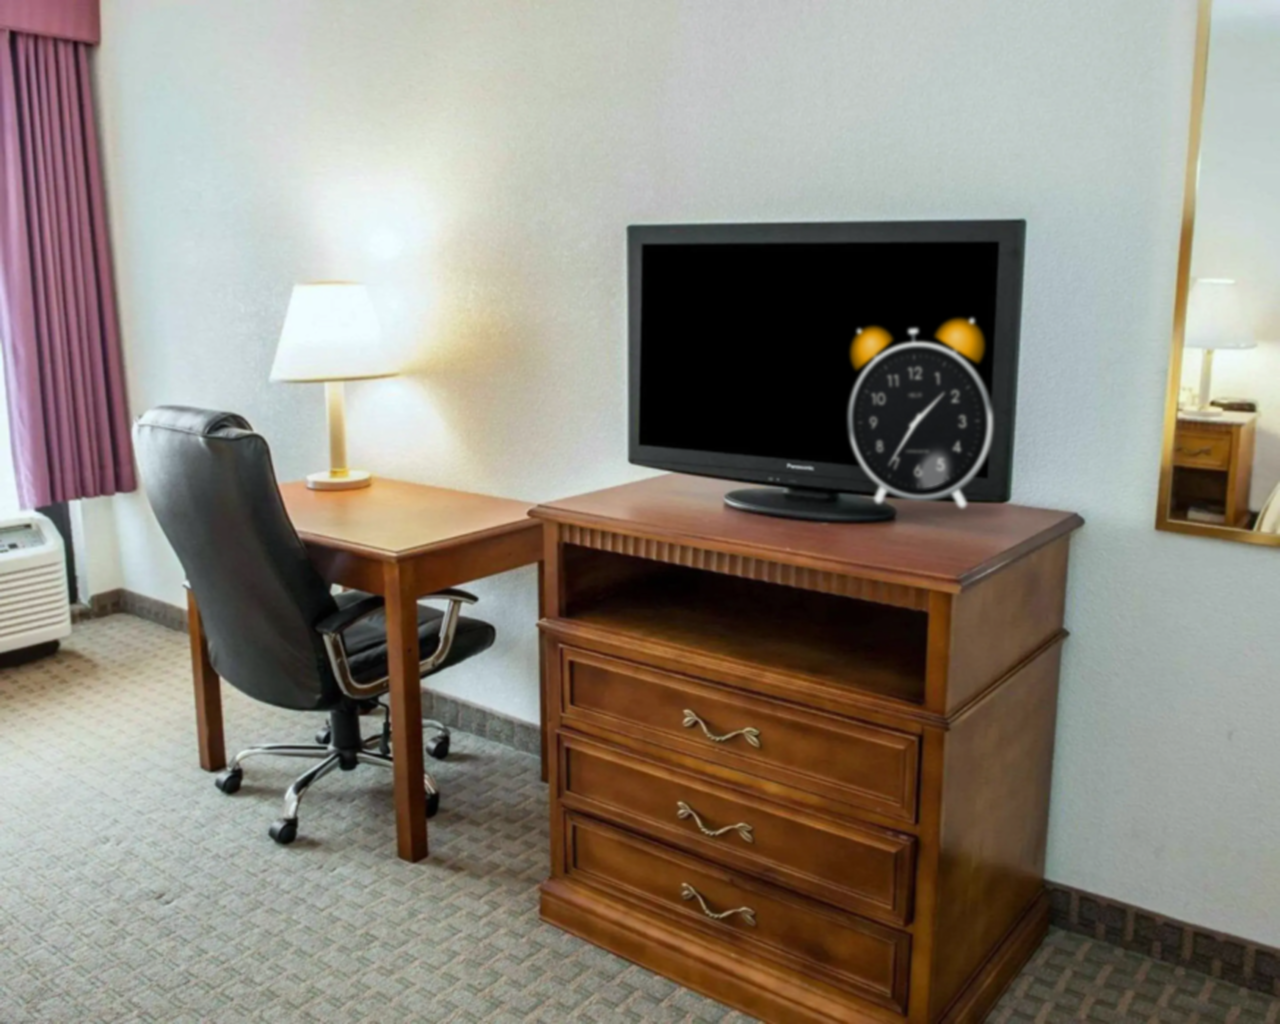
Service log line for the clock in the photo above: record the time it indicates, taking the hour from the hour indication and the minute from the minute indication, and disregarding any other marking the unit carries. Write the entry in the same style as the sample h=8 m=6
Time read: h=1 m=36
